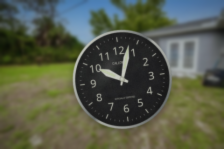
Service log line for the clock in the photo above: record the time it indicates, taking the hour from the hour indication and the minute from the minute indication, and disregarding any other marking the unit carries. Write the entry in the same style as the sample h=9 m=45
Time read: h=10 m=3
